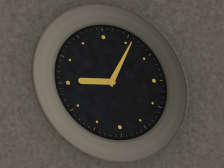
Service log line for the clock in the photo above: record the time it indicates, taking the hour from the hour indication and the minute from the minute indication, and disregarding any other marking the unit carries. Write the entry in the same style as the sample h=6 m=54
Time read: h=9 m=6
